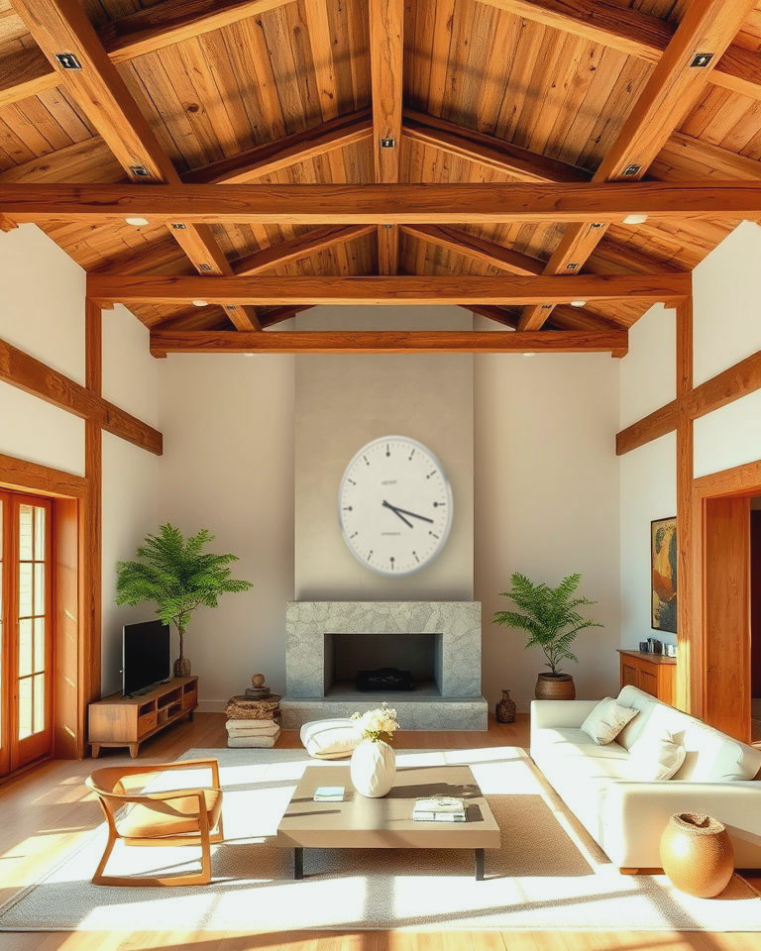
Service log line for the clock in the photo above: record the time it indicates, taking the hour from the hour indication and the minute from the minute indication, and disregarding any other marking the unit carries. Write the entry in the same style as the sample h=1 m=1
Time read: h=4 m=18
